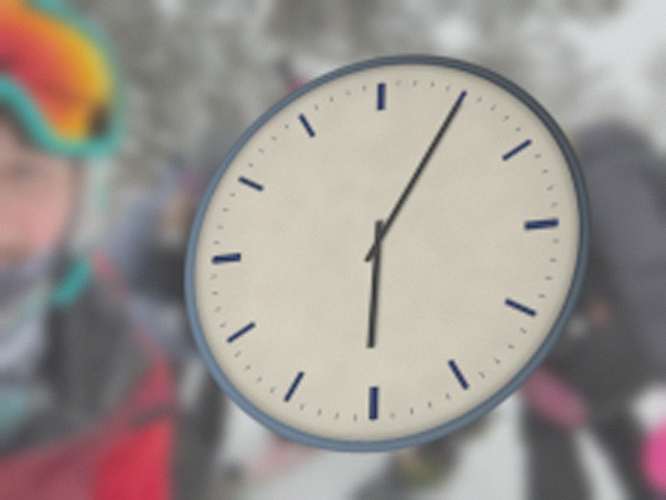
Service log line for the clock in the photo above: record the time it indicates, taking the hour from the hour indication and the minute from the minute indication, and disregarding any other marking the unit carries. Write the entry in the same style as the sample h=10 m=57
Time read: h=6 m=5
